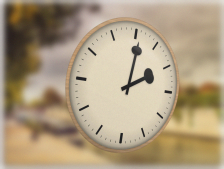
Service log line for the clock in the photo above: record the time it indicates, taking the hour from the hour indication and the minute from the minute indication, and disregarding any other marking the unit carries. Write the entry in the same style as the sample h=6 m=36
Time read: h=2 m=1
